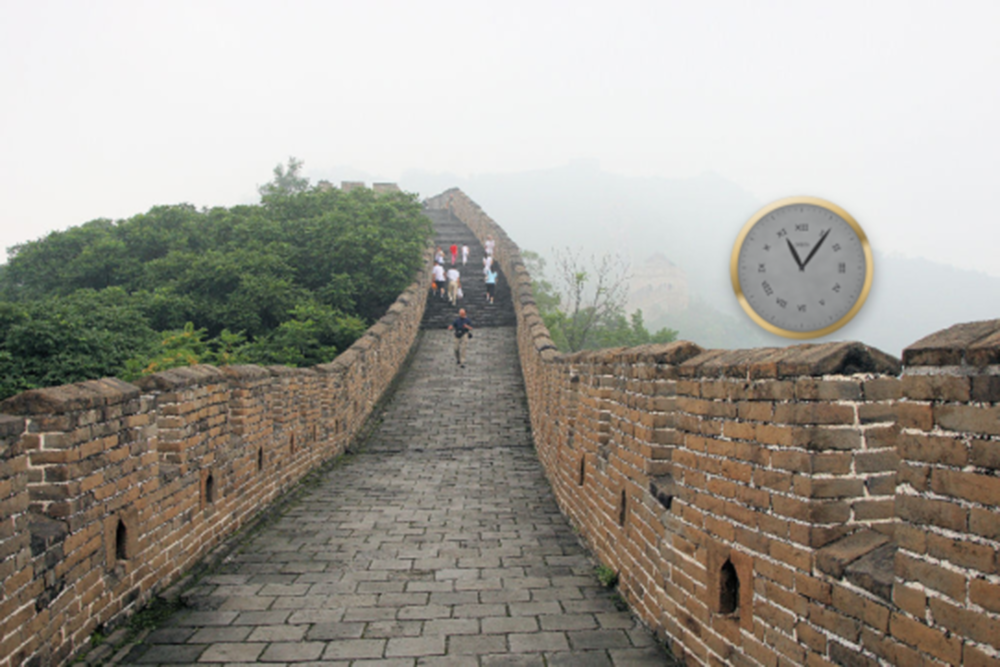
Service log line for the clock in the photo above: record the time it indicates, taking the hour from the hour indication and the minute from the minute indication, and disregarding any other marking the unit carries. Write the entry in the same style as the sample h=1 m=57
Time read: h=11 m=6
